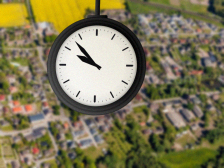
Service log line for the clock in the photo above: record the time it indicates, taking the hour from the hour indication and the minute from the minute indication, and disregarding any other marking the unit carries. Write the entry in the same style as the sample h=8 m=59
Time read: h=9 m=53
